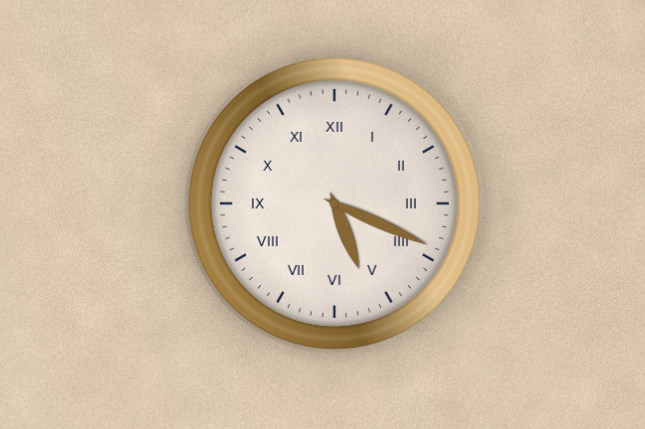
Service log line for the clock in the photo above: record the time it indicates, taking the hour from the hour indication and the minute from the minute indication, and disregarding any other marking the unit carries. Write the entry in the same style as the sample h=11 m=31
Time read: h=5 m=19
